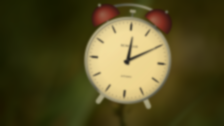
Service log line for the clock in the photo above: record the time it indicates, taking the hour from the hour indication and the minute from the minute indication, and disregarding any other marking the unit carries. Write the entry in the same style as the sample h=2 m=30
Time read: h=12 m=10
